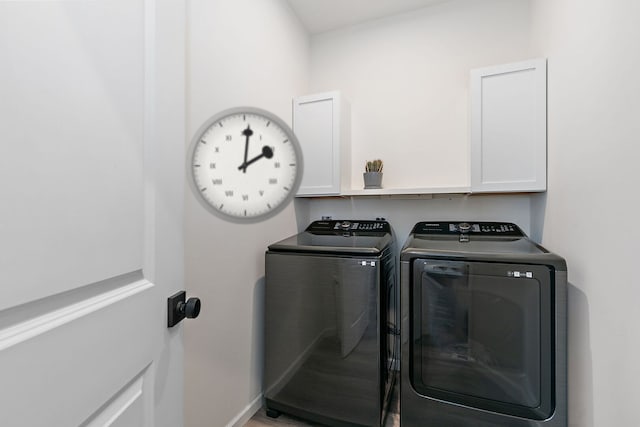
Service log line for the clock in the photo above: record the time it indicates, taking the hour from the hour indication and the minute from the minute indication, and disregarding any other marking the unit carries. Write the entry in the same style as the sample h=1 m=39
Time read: h=2 m=1
